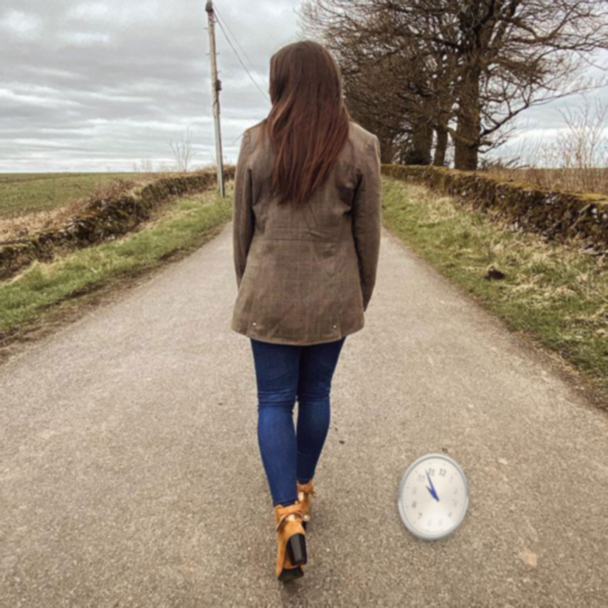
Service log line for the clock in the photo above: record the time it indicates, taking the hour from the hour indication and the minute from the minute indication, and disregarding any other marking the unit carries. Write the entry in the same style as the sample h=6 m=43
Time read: h=9 m=53
